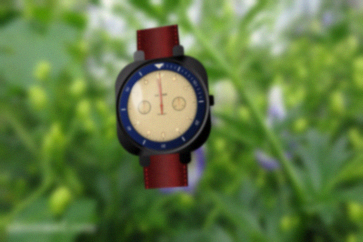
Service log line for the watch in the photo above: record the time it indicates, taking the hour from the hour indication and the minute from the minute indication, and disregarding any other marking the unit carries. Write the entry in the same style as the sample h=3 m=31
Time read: h=11 m=59
